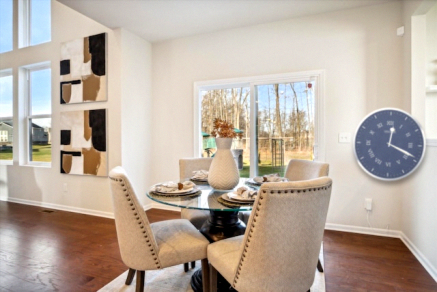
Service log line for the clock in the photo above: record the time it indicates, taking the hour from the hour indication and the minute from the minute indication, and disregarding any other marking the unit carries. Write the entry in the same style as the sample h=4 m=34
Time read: h=12 m=19
